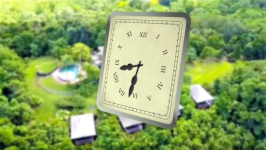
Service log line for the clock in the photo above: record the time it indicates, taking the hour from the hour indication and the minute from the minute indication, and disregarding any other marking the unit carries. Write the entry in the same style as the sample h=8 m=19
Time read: h=8 m=32
